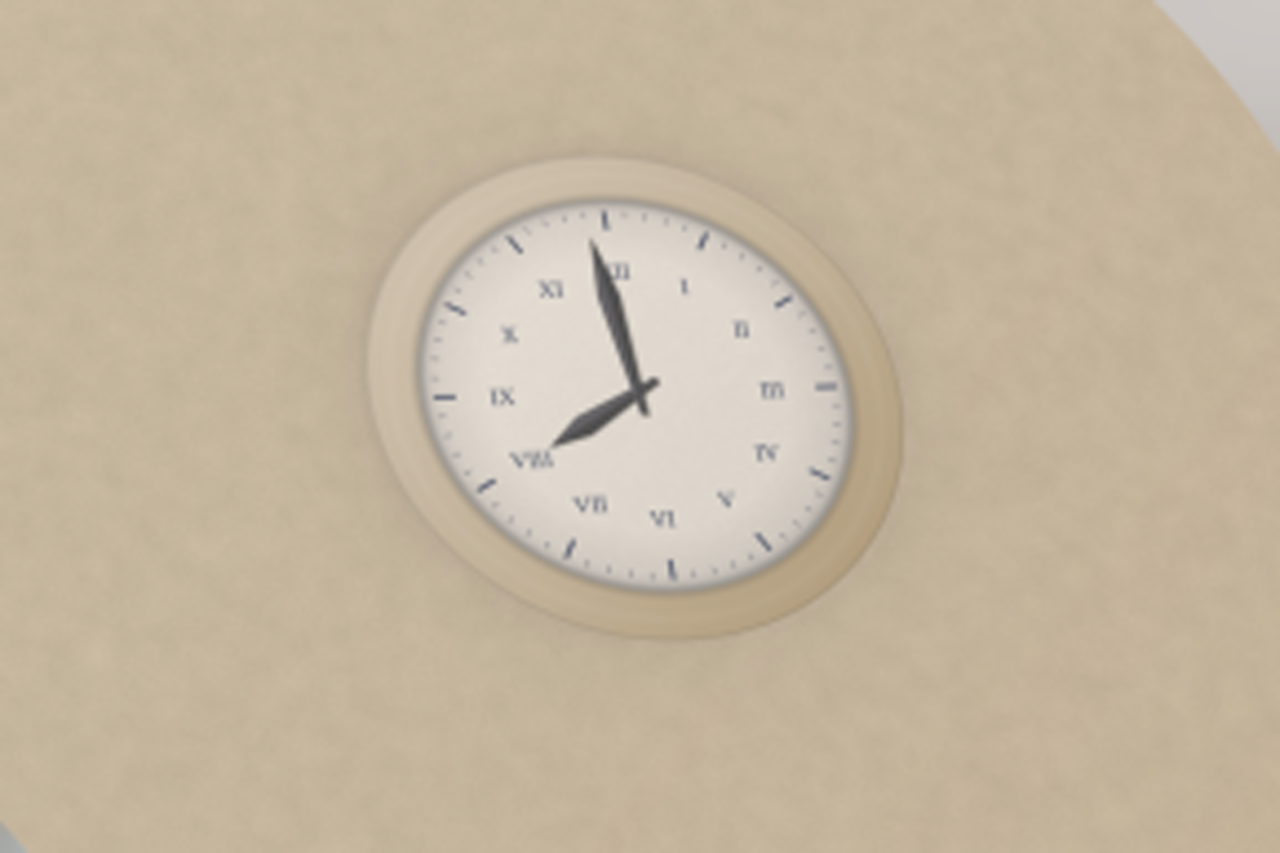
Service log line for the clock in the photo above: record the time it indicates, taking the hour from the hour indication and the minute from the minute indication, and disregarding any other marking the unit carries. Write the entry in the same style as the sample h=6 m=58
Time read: h=7 m=59
